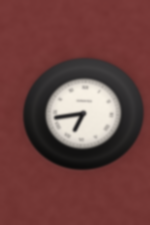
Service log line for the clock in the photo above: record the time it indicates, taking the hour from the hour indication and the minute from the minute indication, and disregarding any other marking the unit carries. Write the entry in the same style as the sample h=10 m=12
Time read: h=6 m=43
